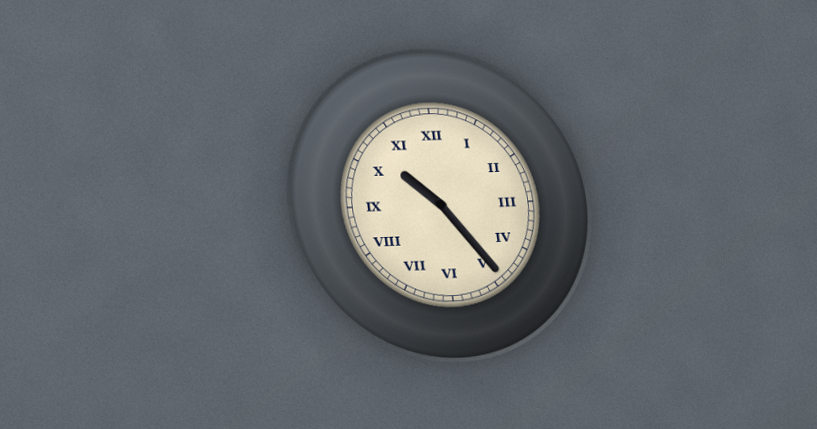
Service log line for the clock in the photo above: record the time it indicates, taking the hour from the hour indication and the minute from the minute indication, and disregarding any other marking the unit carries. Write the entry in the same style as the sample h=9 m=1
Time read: h=10 m=24
